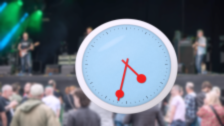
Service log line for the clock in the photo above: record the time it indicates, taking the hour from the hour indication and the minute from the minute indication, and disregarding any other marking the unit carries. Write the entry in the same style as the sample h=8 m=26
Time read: h=4 m=32
